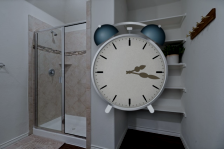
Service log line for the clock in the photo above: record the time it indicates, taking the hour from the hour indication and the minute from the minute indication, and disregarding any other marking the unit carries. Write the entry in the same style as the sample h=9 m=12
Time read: h=2 m=17
